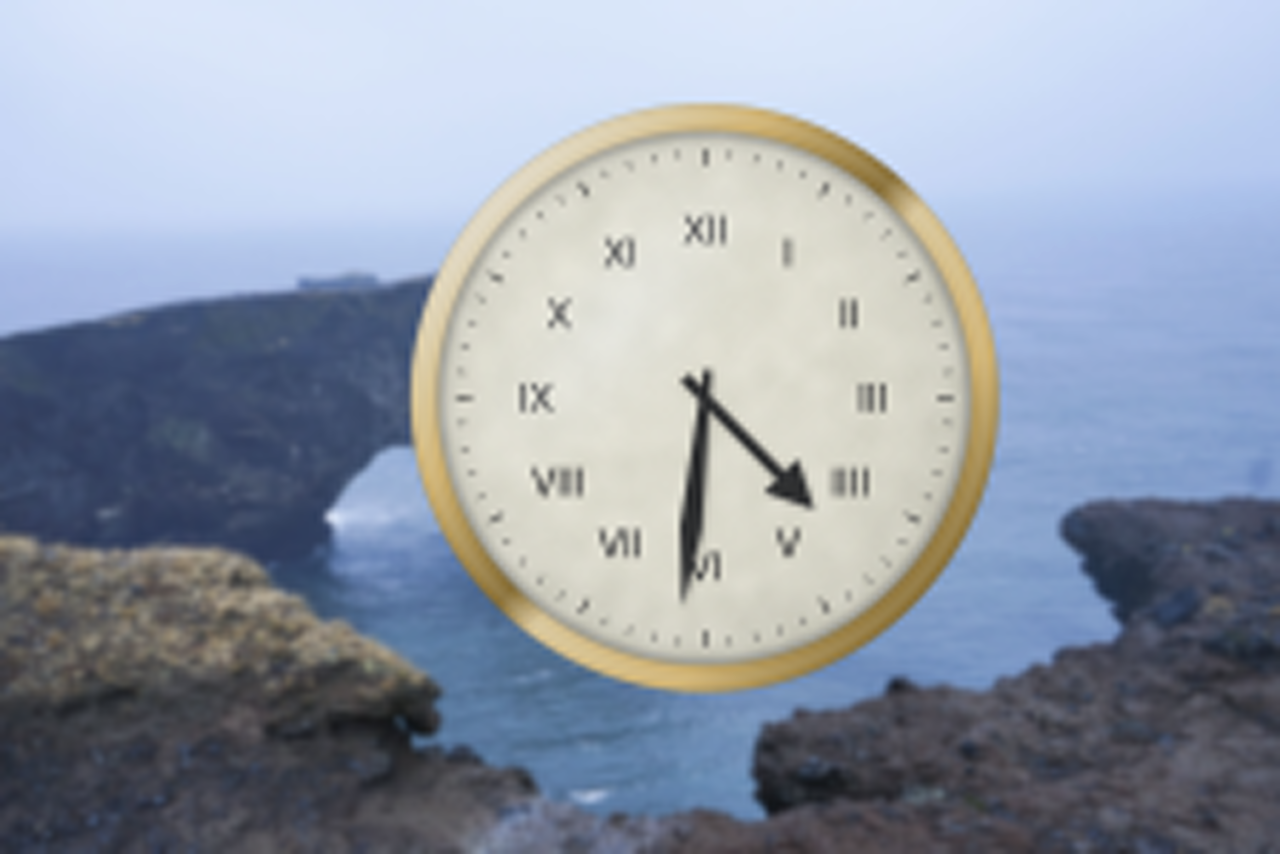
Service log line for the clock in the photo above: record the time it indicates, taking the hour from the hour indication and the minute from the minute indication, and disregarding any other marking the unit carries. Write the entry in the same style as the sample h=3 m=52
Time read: h=4 m=31
